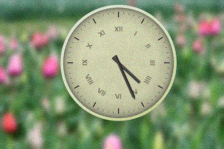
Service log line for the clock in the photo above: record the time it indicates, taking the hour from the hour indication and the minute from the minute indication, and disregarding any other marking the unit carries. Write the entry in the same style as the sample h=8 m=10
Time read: h=4 m=26
